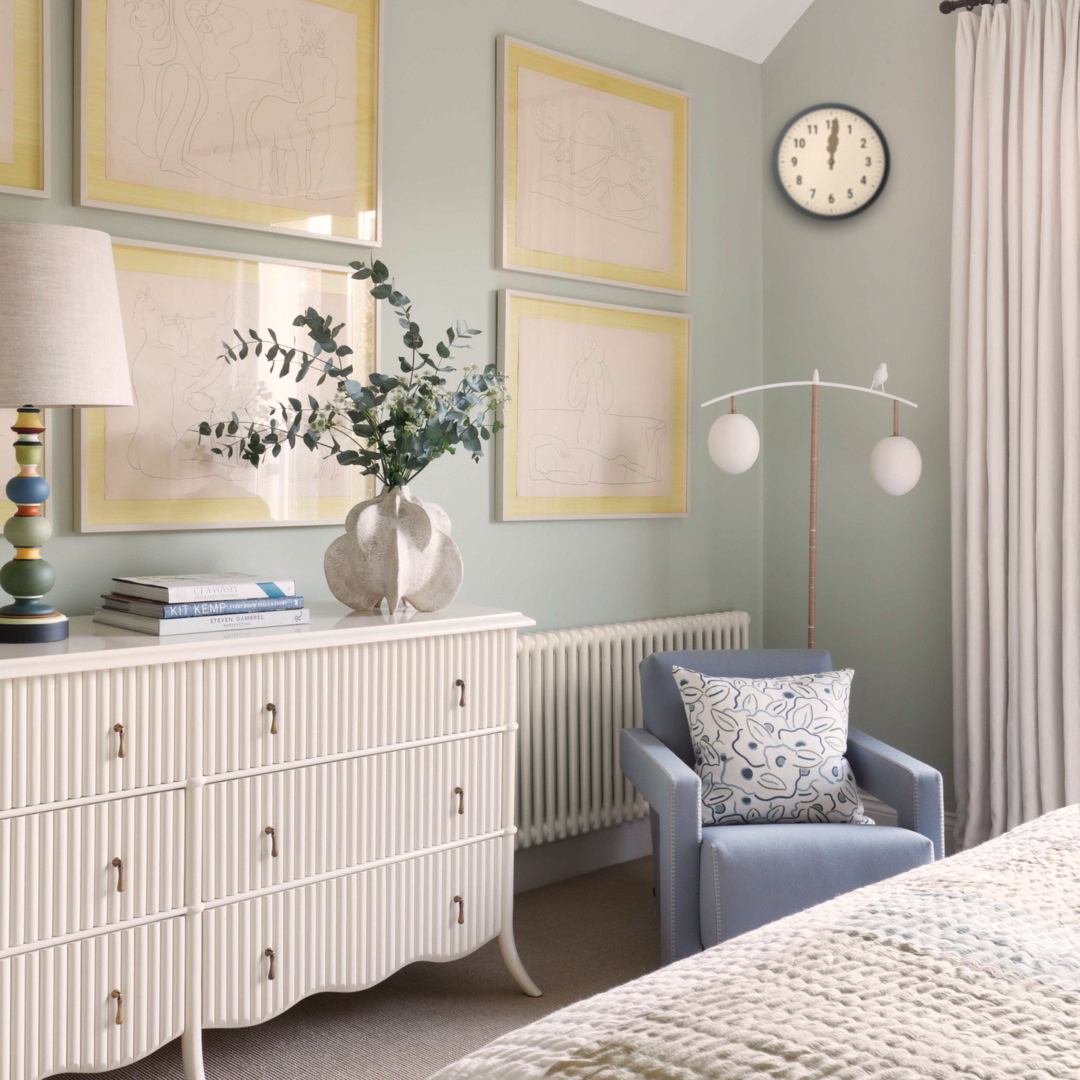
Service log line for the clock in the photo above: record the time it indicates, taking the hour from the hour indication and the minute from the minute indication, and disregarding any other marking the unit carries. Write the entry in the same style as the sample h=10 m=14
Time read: h=12 m=1
